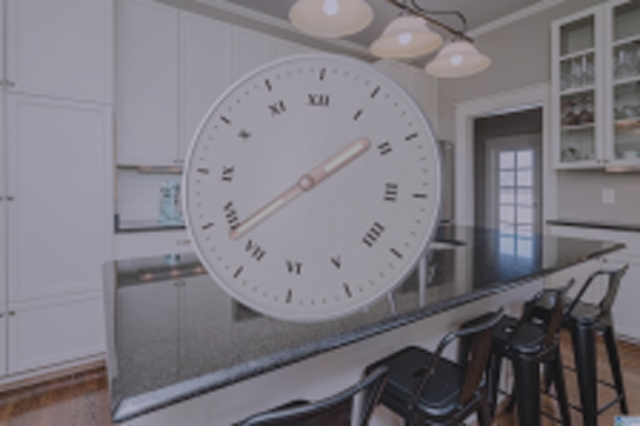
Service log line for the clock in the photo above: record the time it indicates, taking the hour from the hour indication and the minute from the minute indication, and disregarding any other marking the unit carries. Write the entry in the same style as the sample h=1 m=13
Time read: h=1 m=38
